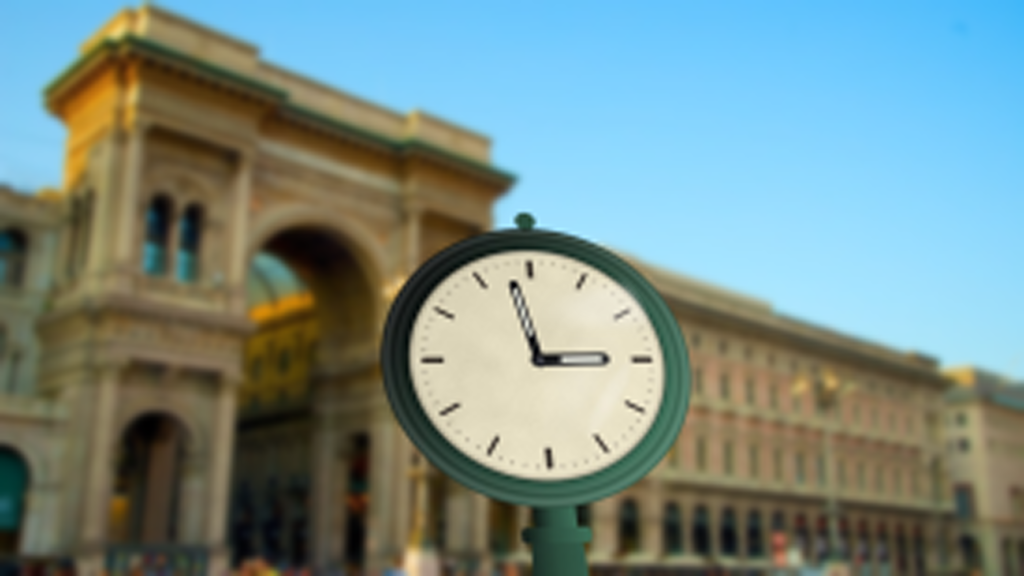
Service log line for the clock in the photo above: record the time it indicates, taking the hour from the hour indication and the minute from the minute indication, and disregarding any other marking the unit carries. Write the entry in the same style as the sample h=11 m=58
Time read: h=2 m=58
